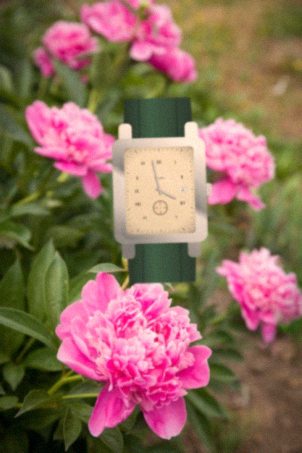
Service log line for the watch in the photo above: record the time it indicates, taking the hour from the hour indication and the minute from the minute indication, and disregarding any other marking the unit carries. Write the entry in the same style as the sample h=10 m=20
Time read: h=3 m=58
